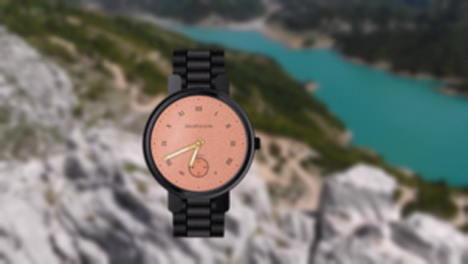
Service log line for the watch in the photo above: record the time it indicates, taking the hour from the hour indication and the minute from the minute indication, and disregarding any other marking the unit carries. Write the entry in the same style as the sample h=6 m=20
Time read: h=6 m=41
